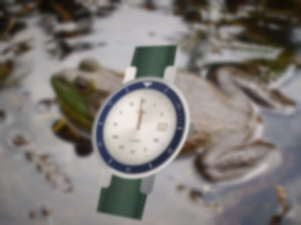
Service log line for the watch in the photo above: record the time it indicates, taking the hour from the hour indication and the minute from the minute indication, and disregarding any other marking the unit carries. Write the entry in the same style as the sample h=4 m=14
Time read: h=11 m=59
